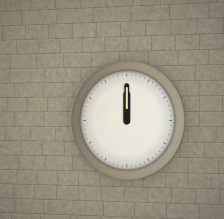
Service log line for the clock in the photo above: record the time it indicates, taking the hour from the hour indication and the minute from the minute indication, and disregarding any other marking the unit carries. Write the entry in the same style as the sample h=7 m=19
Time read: h=12 m=0
